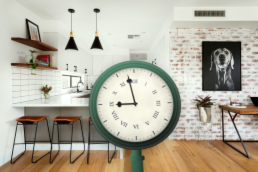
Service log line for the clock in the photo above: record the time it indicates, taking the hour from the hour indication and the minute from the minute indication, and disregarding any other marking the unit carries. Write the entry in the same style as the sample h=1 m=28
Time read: h=8 m=58
